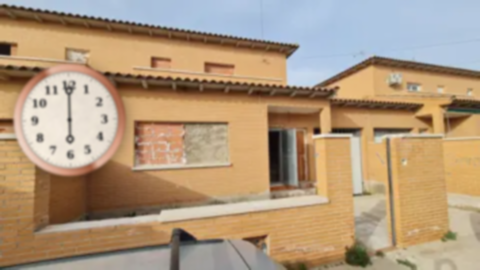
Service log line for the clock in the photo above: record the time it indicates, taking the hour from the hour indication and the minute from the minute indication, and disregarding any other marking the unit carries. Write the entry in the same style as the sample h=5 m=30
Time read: h=6 m=0
